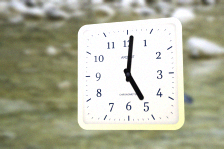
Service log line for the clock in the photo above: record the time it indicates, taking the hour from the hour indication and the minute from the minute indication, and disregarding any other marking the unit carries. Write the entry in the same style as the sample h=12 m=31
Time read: h=5 m=1
